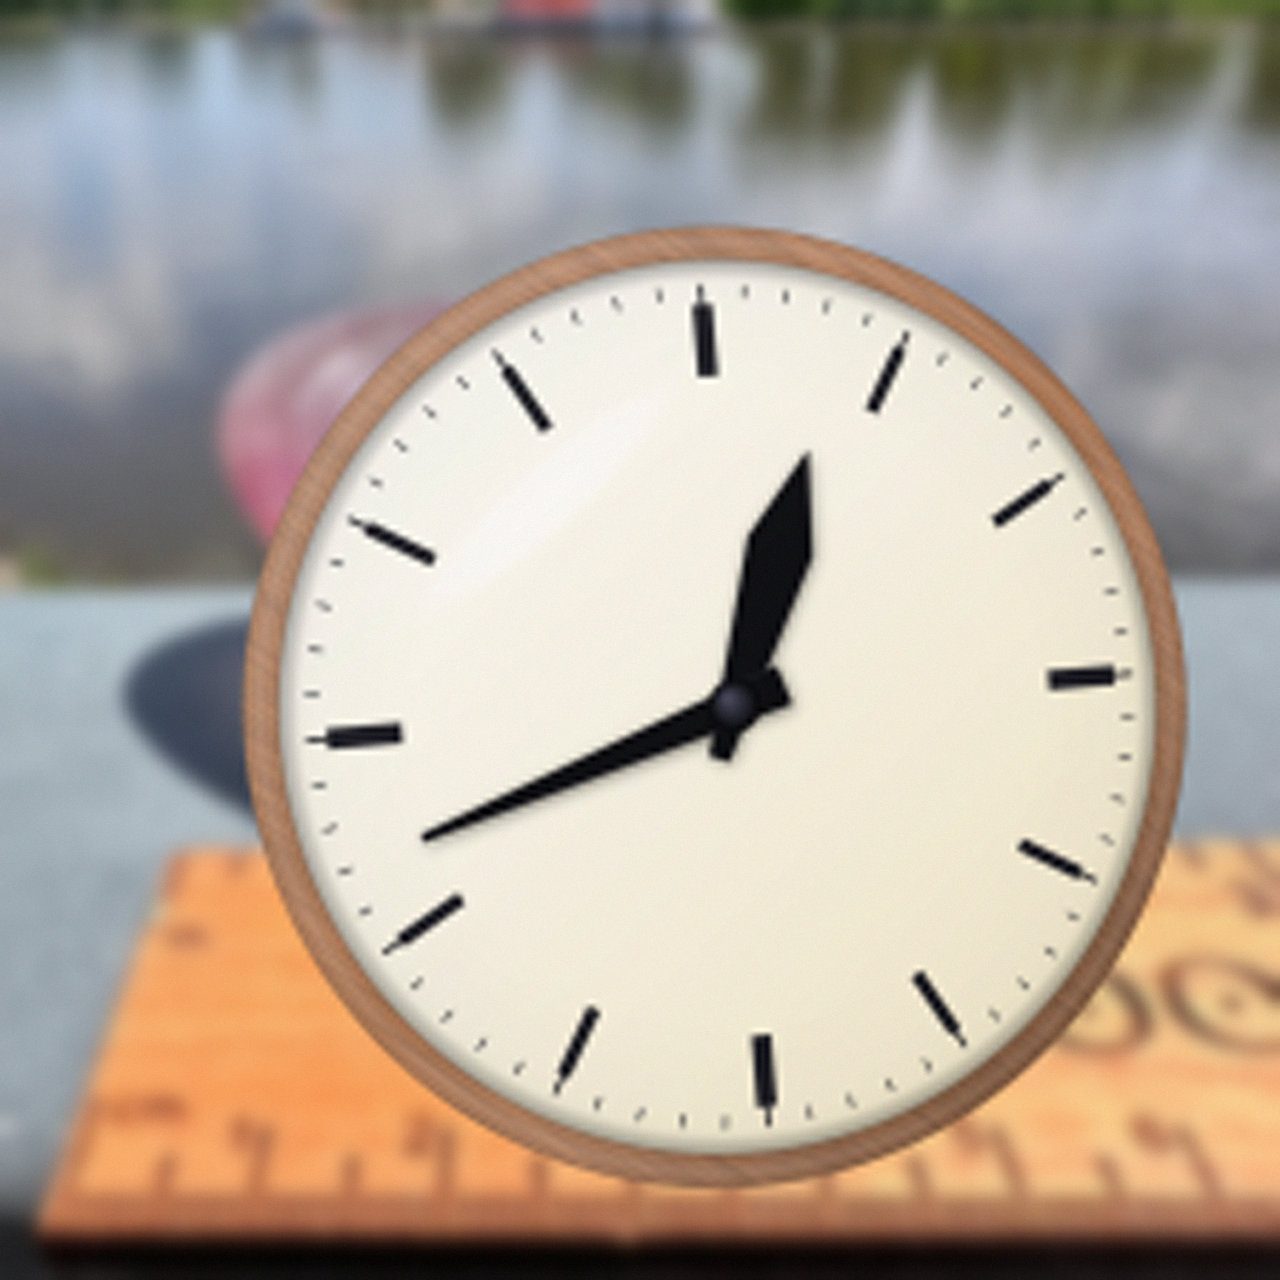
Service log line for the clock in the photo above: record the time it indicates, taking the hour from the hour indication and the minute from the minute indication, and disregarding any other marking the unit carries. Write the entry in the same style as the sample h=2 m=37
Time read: h=12 m=42
